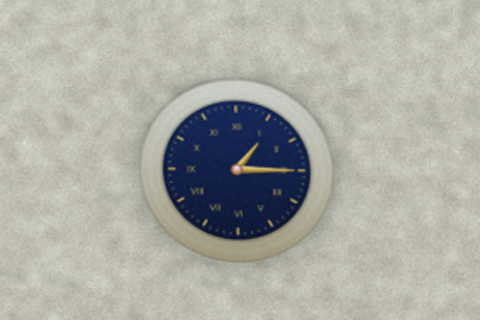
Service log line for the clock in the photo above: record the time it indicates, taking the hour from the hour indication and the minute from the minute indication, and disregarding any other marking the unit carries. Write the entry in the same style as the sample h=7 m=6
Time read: h=1 m=15
